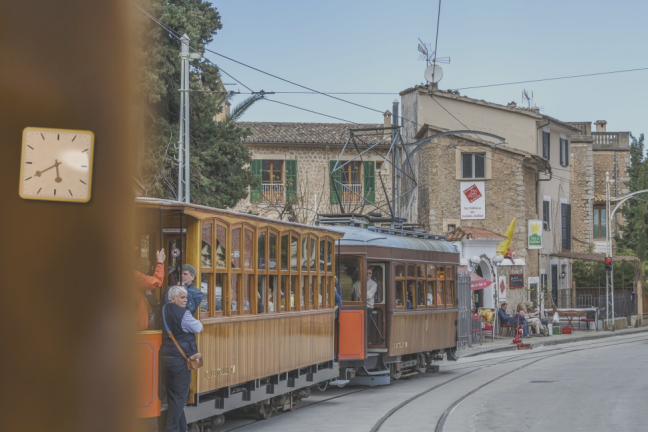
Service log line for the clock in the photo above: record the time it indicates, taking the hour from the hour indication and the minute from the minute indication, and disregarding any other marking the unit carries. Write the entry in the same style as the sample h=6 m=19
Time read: h=5 m=40
